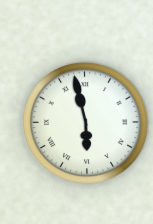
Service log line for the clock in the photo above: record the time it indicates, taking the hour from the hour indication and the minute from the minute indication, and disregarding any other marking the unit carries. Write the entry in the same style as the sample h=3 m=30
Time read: h=5 m=58
